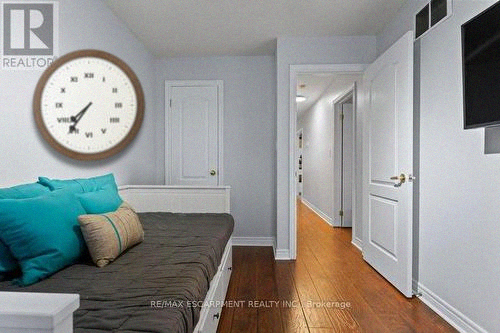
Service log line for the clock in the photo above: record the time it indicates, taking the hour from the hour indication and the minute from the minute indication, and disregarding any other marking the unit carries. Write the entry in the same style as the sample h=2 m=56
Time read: h=7 m=36
